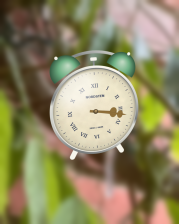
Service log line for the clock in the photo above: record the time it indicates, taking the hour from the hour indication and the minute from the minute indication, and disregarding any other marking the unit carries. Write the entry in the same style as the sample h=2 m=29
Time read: h=3 m=17
